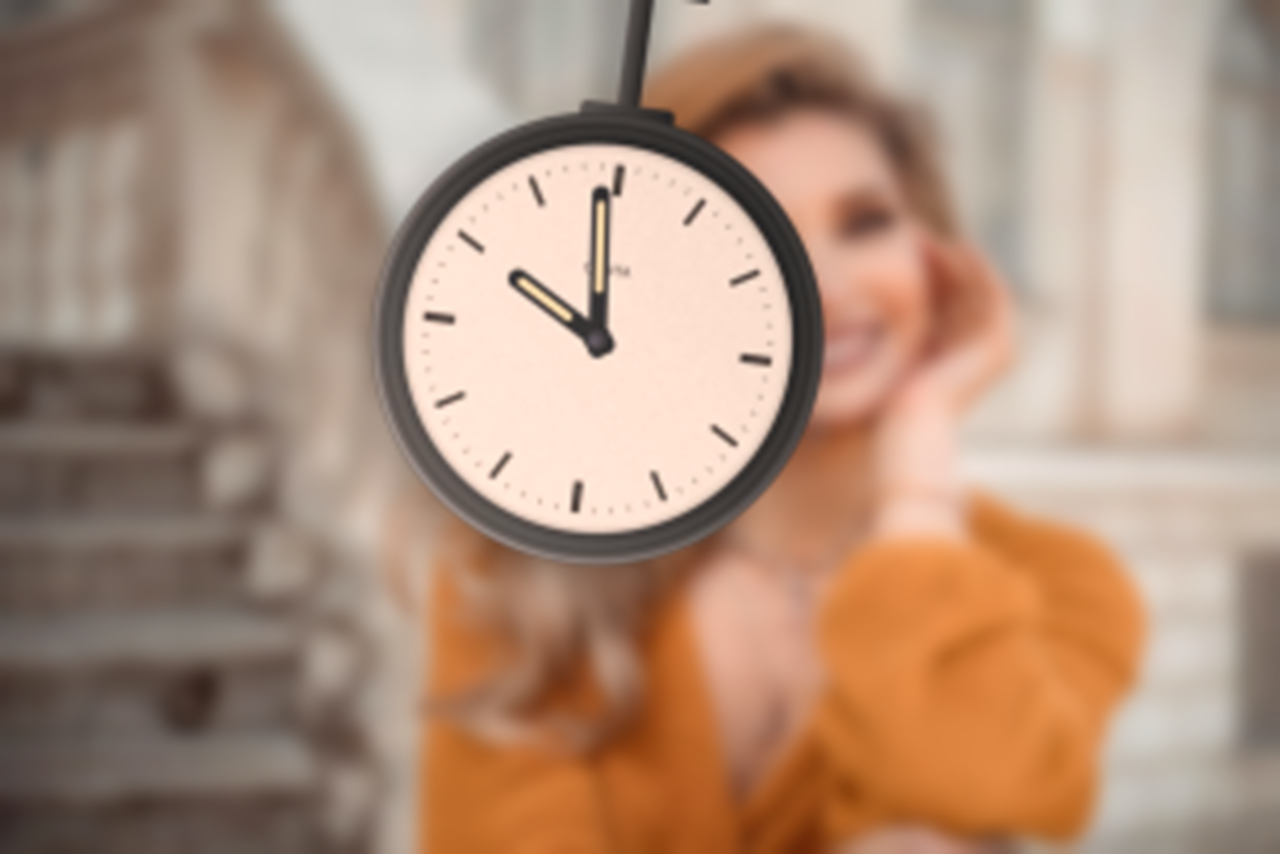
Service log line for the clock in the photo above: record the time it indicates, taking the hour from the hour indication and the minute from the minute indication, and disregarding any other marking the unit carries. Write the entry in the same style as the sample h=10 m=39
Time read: h=9 m=59
